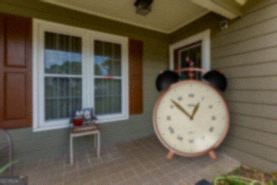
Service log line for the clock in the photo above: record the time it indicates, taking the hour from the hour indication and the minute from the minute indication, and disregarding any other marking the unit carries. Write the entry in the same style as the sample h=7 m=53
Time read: h=12 m=52
